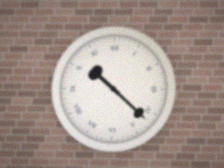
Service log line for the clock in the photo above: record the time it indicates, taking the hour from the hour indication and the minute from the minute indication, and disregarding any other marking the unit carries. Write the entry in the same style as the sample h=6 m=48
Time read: h=10 m=22
